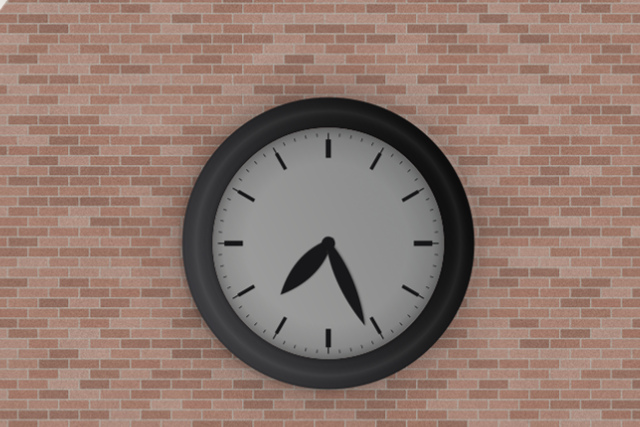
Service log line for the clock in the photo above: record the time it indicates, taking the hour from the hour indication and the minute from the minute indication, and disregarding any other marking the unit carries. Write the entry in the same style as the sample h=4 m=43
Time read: h=7 m=26
